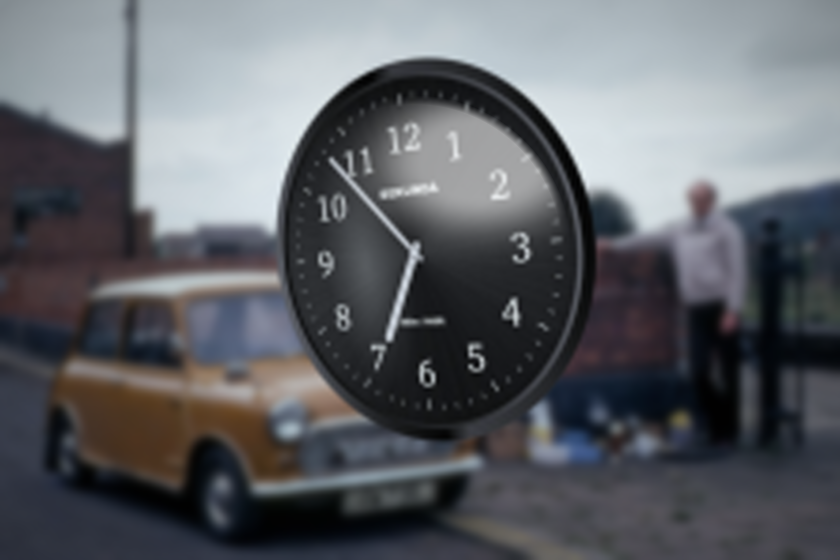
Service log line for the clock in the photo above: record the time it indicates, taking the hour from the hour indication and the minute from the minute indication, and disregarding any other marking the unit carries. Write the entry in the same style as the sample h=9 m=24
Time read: h=6 m=53
